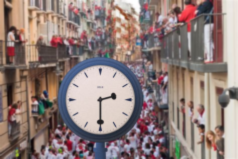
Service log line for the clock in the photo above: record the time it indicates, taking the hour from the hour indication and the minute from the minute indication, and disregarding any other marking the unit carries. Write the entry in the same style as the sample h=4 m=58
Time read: h=2 m=30
